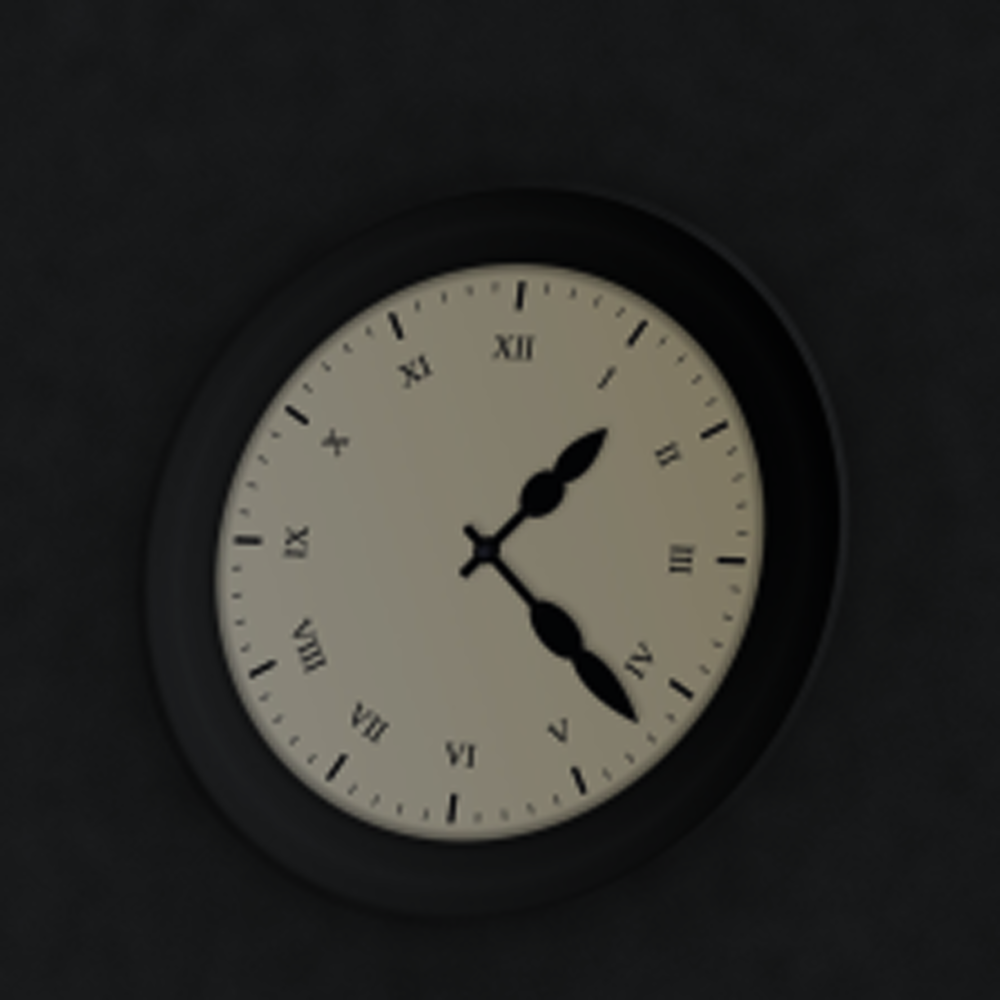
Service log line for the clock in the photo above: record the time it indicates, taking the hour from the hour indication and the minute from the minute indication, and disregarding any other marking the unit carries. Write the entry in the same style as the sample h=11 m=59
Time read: h=1 m=22
